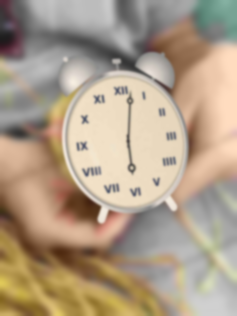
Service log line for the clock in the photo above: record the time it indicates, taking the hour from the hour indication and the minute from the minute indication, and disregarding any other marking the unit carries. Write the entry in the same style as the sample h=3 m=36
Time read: h=6 m=2
